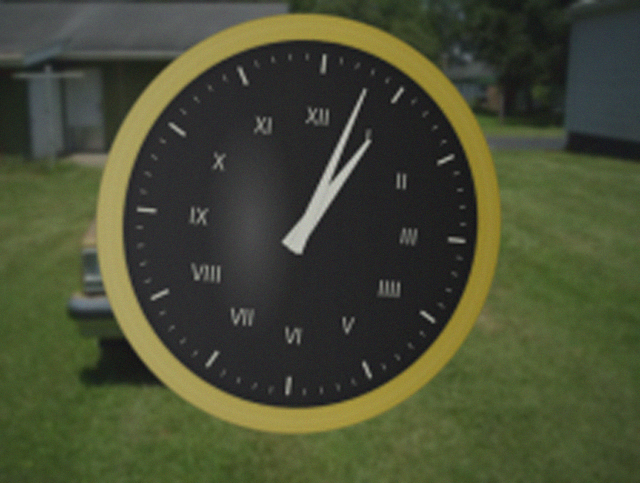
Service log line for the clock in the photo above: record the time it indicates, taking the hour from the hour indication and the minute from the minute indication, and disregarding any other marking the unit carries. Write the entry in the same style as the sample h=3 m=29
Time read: h=1 m=3
